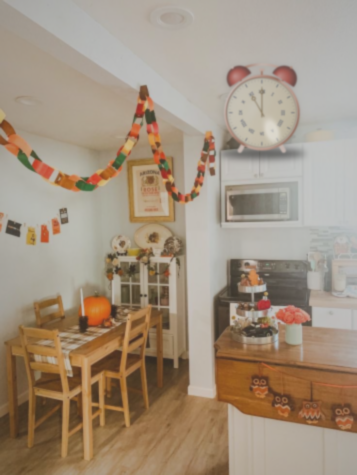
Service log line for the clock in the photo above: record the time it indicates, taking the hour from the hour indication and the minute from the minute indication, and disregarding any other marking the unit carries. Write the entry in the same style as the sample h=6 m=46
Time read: h=11 m=0
